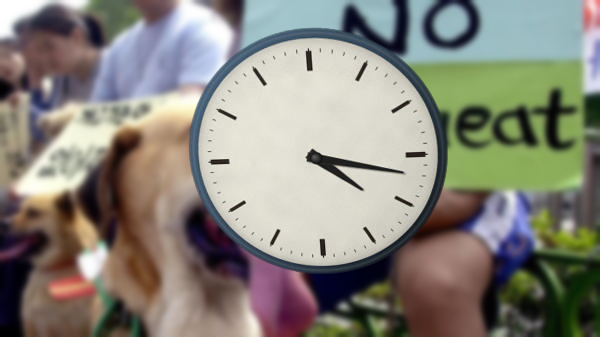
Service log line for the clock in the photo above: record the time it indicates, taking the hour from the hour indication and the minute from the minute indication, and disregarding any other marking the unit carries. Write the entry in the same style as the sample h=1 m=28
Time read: h=4 m=17
